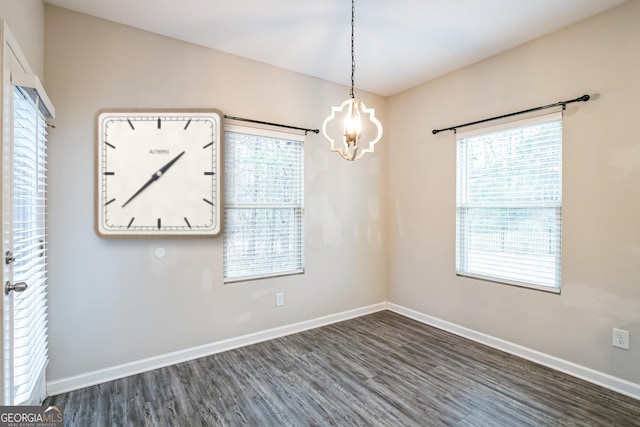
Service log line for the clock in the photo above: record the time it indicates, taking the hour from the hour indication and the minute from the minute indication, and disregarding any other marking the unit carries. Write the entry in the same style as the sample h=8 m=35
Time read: h=1 m=38
